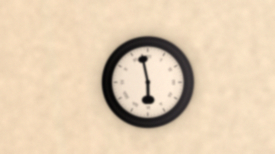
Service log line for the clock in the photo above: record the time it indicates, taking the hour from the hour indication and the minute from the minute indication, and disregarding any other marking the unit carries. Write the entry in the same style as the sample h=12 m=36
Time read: h=5 m=58
